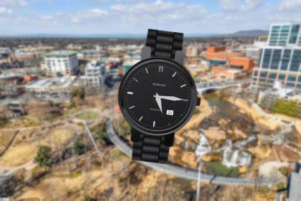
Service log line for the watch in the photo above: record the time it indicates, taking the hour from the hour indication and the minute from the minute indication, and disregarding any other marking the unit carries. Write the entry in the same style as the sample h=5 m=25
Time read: h=5 m=15
